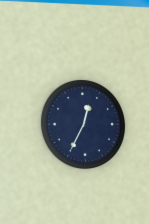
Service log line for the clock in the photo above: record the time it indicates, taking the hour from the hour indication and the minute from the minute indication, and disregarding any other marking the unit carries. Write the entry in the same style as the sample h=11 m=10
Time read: h=12 m=35
